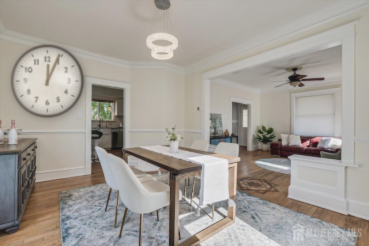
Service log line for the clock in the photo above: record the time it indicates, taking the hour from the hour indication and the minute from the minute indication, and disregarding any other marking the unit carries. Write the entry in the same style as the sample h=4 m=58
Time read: h=12 m=4
